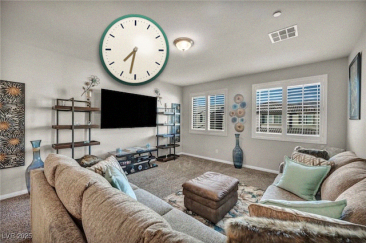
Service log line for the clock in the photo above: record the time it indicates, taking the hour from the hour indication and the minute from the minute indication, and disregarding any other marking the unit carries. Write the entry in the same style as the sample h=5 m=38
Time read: h=7 m=32
